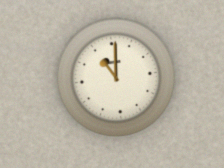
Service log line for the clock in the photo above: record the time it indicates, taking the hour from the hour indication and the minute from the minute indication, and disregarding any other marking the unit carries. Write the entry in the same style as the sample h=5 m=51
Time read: h=11 m=1
